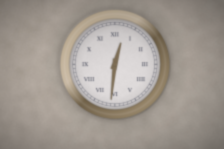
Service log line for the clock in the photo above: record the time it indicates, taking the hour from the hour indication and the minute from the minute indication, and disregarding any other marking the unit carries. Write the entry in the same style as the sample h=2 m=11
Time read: h=12 m=31
